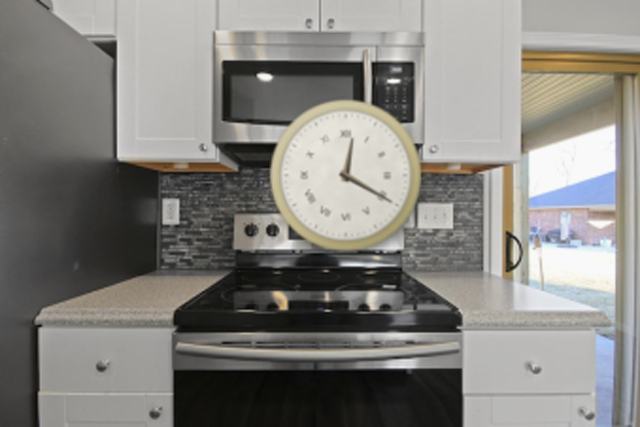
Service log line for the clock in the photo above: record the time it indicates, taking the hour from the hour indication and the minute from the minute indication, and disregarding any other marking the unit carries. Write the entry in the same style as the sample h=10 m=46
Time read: h=12 m=20
